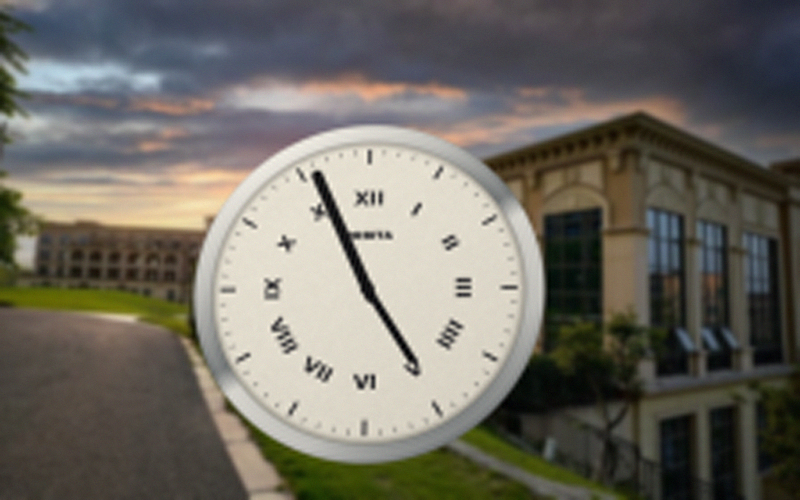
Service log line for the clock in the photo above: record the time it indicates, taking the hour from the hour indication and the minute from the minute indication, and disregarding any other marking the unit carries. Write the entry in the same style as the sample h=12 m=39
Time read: h=4 m=56
